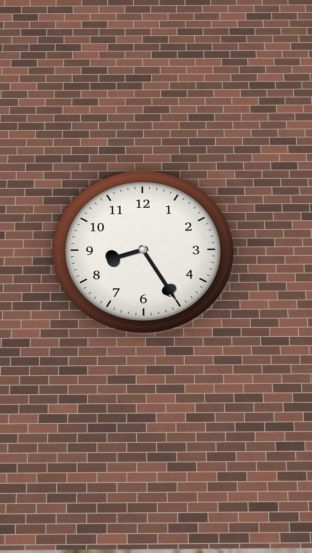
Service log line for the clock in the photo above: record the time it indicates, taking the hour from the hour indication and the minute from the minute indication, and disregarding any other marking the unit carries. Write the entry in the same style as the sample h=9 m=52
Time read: h=8 m=25
